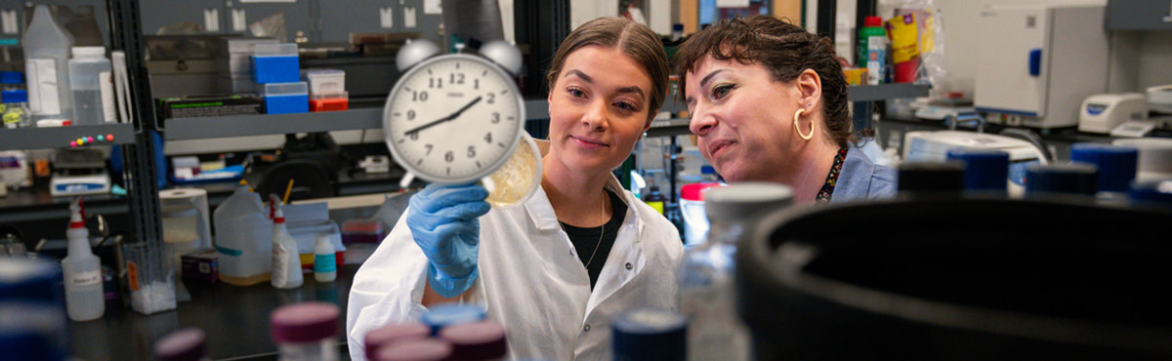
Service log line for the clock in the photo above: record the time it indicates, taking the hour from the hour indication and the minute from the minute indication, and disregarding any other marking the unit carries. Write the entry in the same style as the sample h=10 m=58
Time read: h=1 m=41
